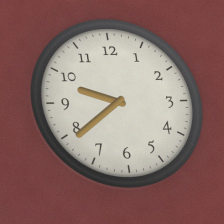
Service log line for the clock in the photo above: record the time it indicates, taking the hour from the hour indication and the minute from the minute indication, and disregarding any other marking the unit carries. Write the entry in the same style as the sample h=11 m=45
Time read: h=9 m=39
